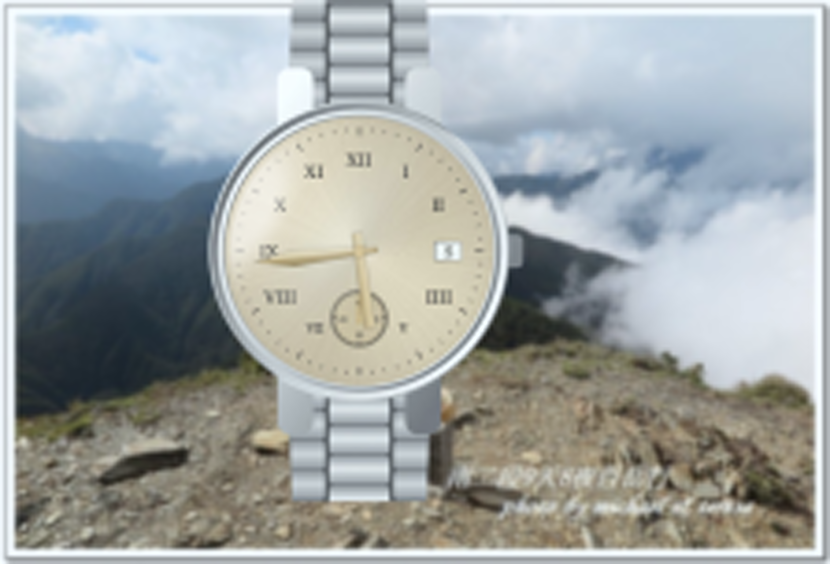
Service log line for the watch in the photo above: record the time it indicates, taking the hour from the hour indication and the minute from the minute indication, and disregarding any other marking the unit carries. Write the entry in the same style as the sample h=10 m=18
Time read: h=5 m=44
